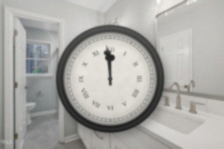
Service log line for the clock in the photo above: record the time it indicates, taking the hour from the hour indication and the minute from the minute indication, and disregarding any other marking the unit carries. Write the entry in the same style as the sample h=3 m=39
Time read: h=11 m=59
